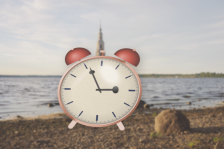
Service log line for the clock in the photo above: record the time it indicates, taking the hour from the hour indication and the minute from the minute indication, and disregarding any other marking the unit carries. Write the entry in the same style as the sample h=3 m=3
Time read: h=2 m=56
